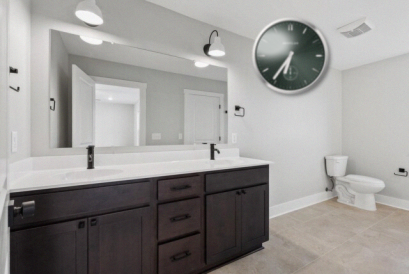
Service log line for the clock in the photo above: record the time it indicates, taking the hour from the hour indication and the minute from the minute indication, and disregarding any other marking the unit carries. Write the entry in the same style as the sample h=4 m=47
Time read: h=6 m=36
